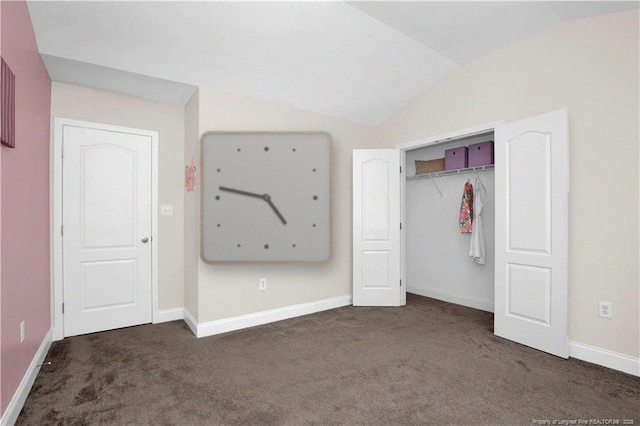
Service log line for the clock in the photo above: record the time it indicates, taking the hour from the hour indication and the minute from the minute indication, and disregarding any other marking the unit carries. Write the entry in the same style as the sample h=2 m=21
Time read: h=4 m=47
